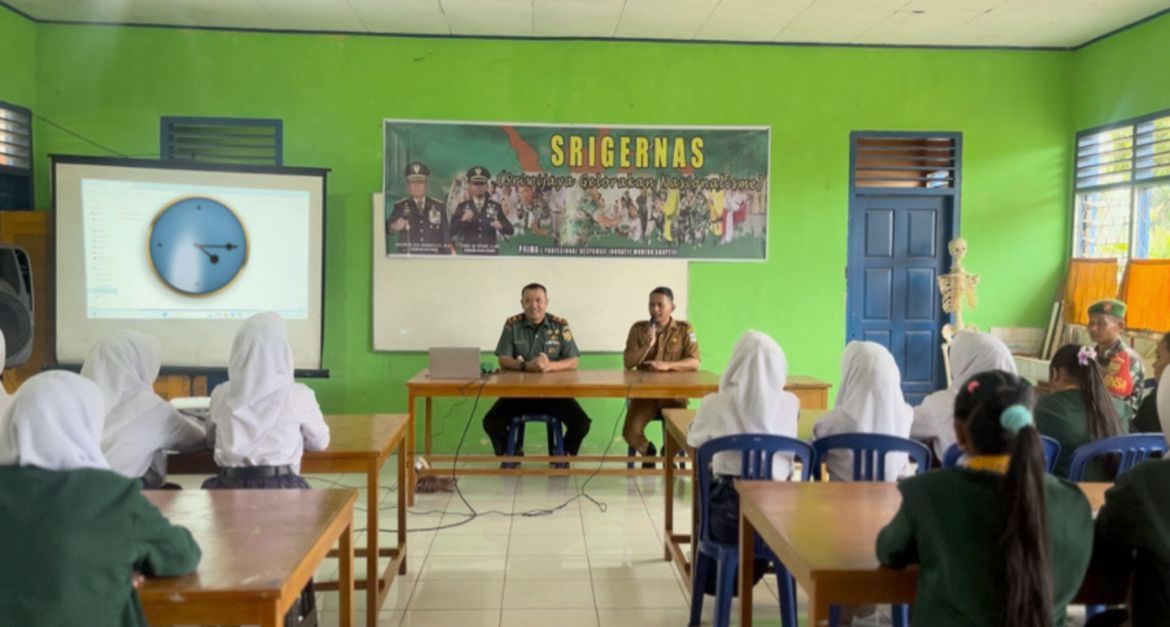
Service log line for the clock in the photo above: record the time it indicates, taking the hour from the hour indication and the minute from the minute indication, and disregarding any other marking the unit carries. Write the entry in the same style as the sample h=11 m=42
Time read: h=4 m=15
